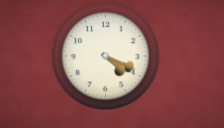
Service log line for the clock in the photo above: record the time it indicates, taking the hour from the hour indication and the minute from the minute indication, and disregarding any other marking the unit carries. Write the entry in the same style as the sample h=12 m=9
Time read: h=4 m=19
